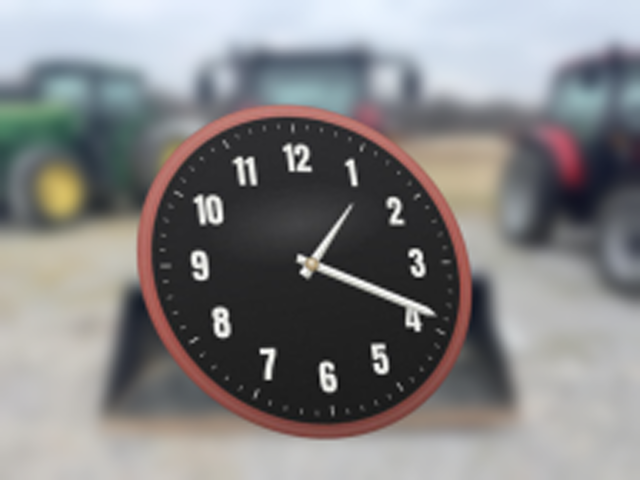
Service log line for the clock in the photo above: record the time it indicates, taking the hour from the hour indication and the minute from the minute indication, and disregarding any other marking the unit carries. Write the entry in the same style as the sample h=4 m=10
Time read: h=1 m=19
